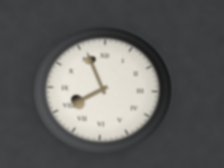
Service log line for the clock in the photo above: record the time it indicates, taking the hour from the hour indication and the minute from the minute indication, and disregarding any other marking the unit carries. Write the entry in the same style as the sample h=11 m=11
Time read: h=7 m=56
